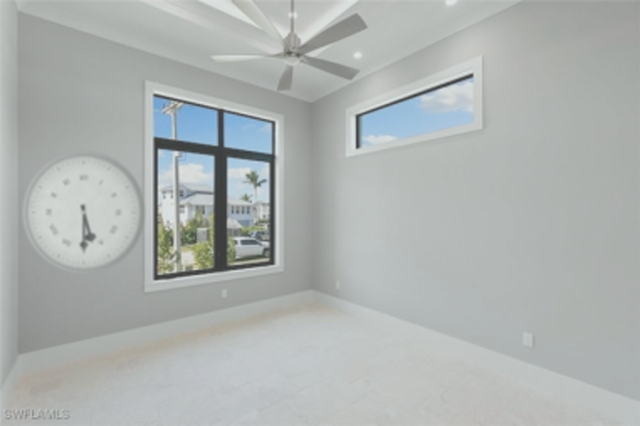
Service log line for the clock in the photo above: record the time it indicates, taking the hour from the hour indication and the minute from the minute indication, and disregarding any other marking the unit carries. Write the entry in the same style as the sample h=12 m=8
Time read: h=5 m=30
